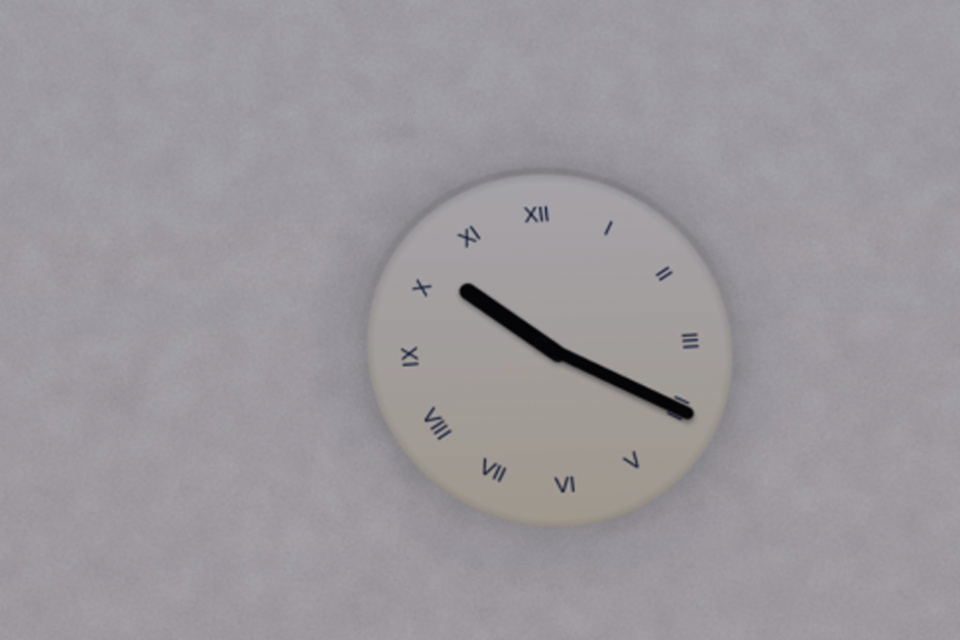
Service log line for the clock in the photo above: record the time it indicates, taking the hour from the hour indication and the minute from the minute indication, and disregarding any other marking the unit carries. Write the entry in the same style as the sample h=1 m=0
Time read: h=10 m=20
